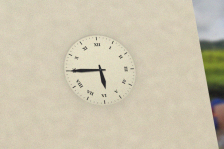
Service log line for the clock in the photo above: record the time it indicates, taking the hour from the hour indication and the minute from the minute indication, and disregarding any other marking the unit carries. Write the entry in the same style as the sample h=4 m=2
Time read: h=5 m=45
